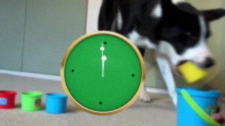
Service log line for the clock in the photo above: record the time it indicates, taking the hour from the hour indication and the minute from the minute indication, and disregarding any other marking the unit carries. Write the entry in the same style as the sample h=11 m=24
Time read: h=11 m=59
